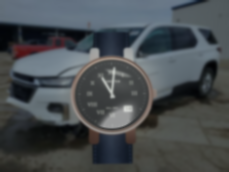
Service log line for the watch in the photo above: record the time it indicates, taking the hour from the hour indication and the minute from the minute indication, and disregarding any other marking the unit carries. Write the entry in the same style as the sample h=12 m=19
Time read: h=11 m=1
